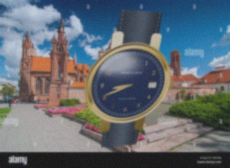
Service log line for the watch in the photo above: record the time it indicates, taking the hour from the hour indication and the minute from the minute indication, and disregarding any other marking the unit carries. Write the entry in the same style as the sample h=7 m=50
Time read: h=8 m=41
